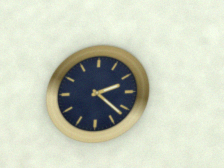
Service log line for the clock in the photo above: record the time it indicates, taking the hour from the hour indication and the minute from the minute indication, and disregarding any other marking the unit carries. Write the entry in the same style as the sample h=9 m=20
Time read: h=2 m=22
